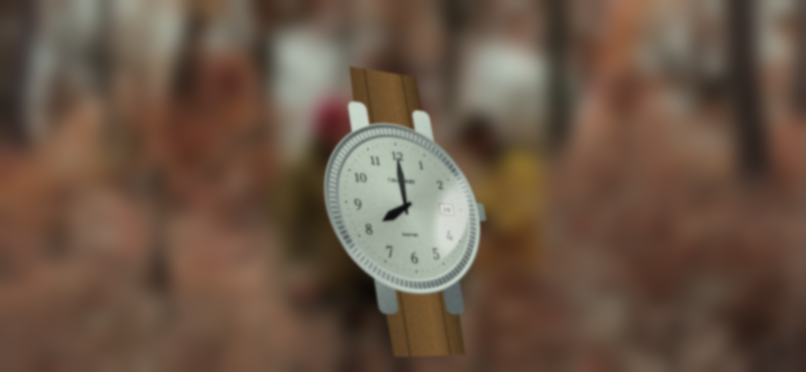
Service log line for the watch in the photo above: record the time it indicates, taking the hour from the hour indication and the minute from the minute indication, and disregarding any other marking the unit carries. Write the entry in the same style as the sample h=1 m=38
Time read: h=8 m=0
